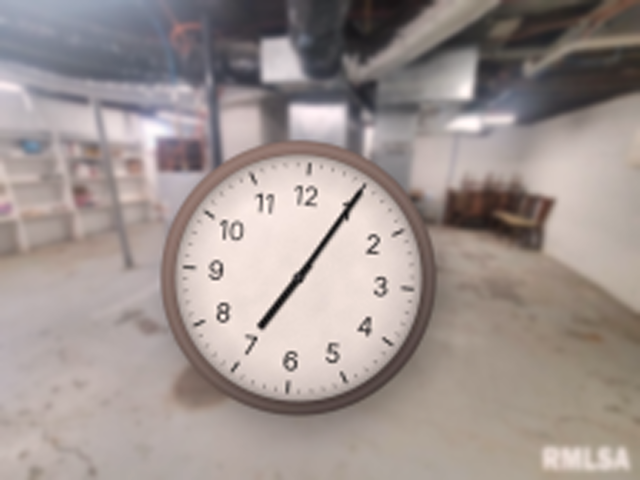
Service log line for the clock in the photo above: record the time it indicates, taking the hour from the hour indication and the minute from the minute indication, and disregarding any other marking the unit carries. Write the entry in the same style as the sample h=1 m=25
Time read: h=7 m=5
